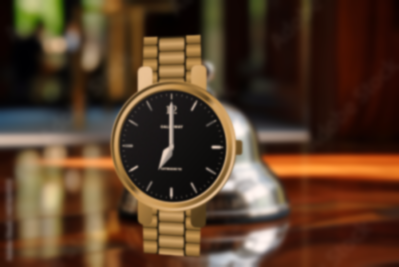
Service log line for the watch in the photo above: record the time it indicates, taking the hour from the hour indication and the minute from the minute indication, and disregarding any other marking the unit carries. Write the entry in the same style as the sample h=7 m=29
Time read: h=7 m=0
